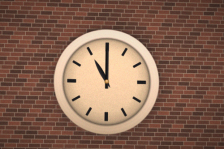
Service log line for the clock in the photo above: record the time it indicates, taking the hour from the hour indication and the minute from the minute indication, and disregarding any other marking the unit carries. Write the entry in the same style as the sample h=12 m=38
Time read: h=11 m=0
